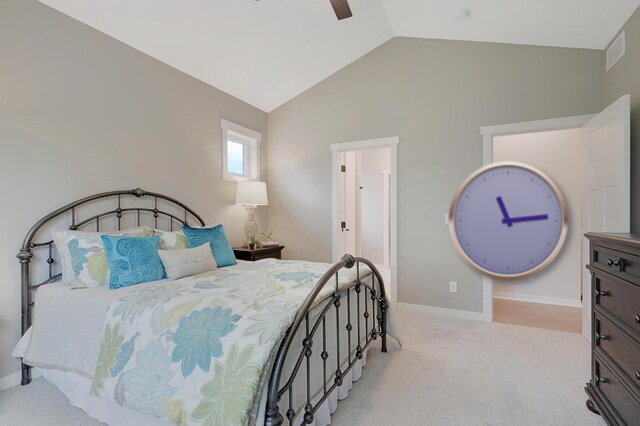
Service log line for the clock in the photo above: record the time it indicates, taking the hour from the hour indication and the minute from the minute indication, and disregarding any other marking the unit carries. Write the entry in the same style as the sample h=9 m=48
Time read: h=11 m=14
